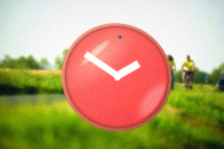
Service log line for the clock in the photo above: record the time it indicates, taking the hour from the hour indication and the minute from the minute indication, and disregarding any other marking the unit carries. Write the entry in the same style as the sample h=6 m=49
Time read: h=1 m=50
